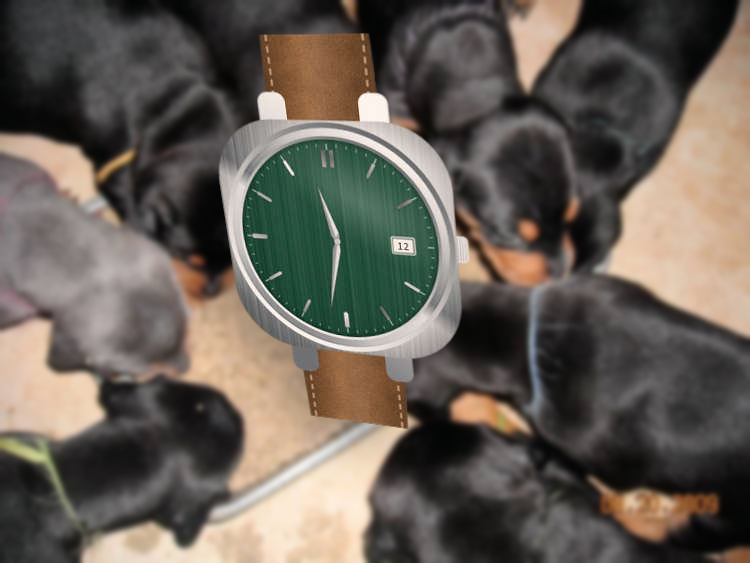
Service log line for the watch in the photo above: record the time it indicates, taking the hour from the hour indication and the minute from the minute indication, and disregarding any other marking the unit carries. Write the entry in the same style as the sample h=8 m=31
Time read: h=11 m=32
